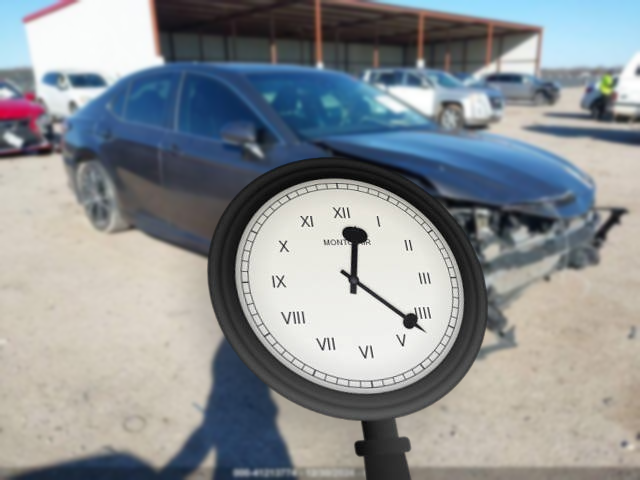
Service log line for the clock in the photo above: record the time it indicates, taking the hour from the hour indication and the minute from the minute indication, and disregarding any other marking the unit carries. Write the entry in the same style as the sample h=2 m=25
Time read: h=12 m=22
